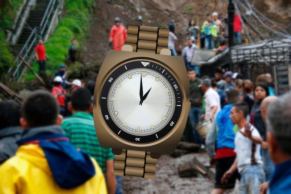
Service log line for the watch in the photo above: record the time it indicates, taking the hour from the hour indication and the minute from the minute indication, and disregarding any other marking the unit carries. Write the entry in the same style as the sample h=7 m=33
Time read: h=12 m=59
